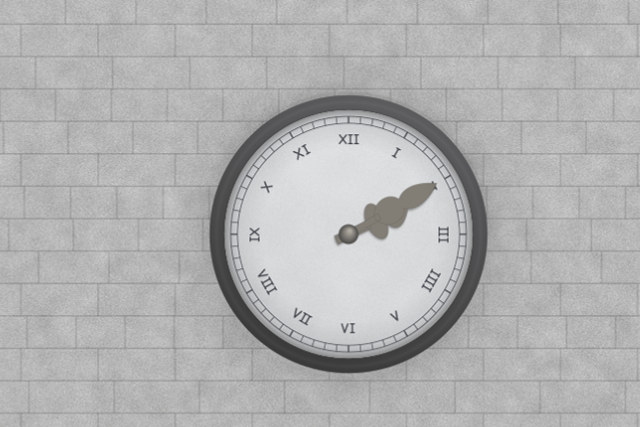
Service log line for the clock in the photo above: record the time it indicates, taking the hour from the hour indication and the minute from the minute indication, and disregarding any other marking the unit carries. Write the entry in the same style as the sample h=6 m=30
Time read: h=2 m=10
